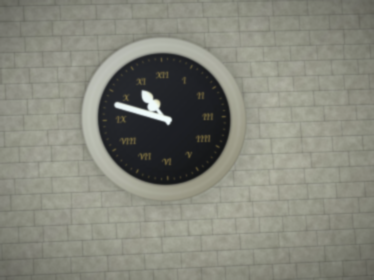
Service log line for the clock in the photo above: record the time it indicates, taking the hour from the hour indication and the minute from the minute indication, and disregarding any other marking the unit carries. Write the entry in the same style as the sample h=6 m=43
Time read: h=10 m=48
